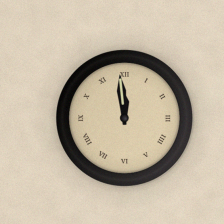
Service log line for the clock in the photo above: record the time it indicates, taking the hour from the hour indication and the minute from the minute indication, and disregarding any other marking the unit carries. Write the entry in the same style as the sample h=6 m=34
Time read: h=11 m=59
